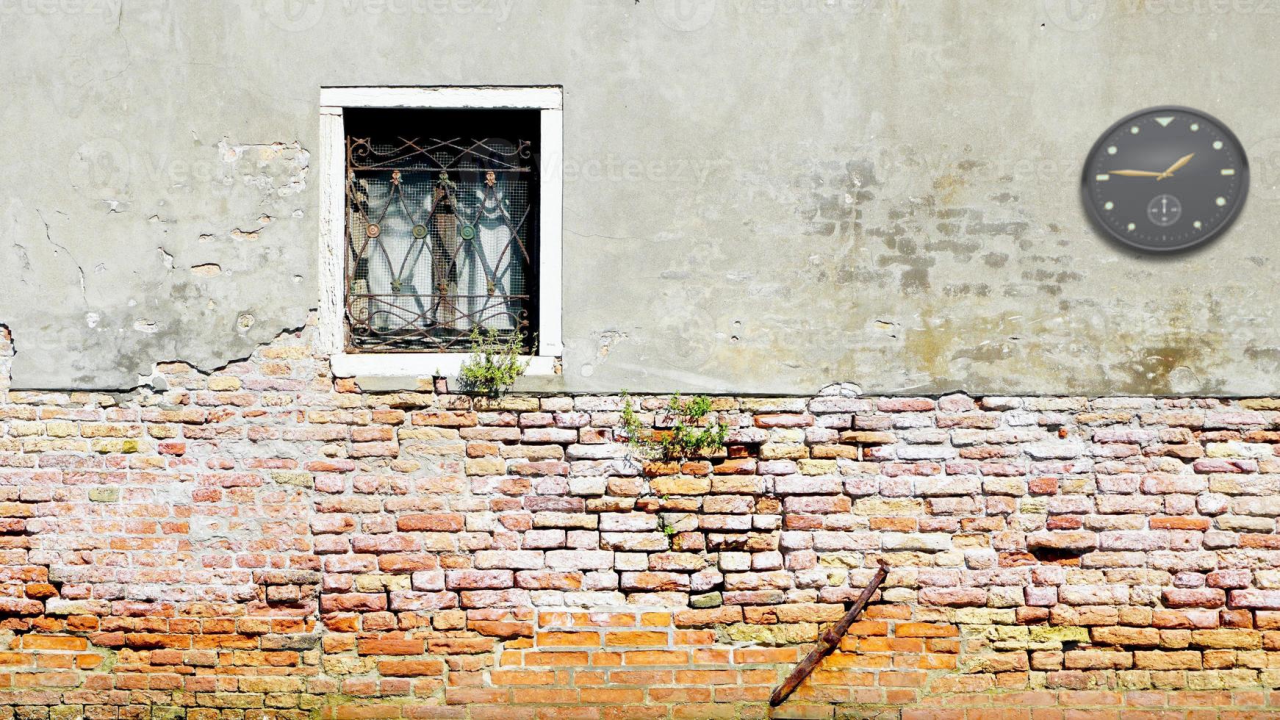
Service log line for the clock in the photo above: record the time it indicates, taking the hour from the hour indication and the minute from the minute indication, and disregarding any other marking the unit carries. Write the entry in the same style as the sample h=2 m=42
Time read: h=1 m=46
